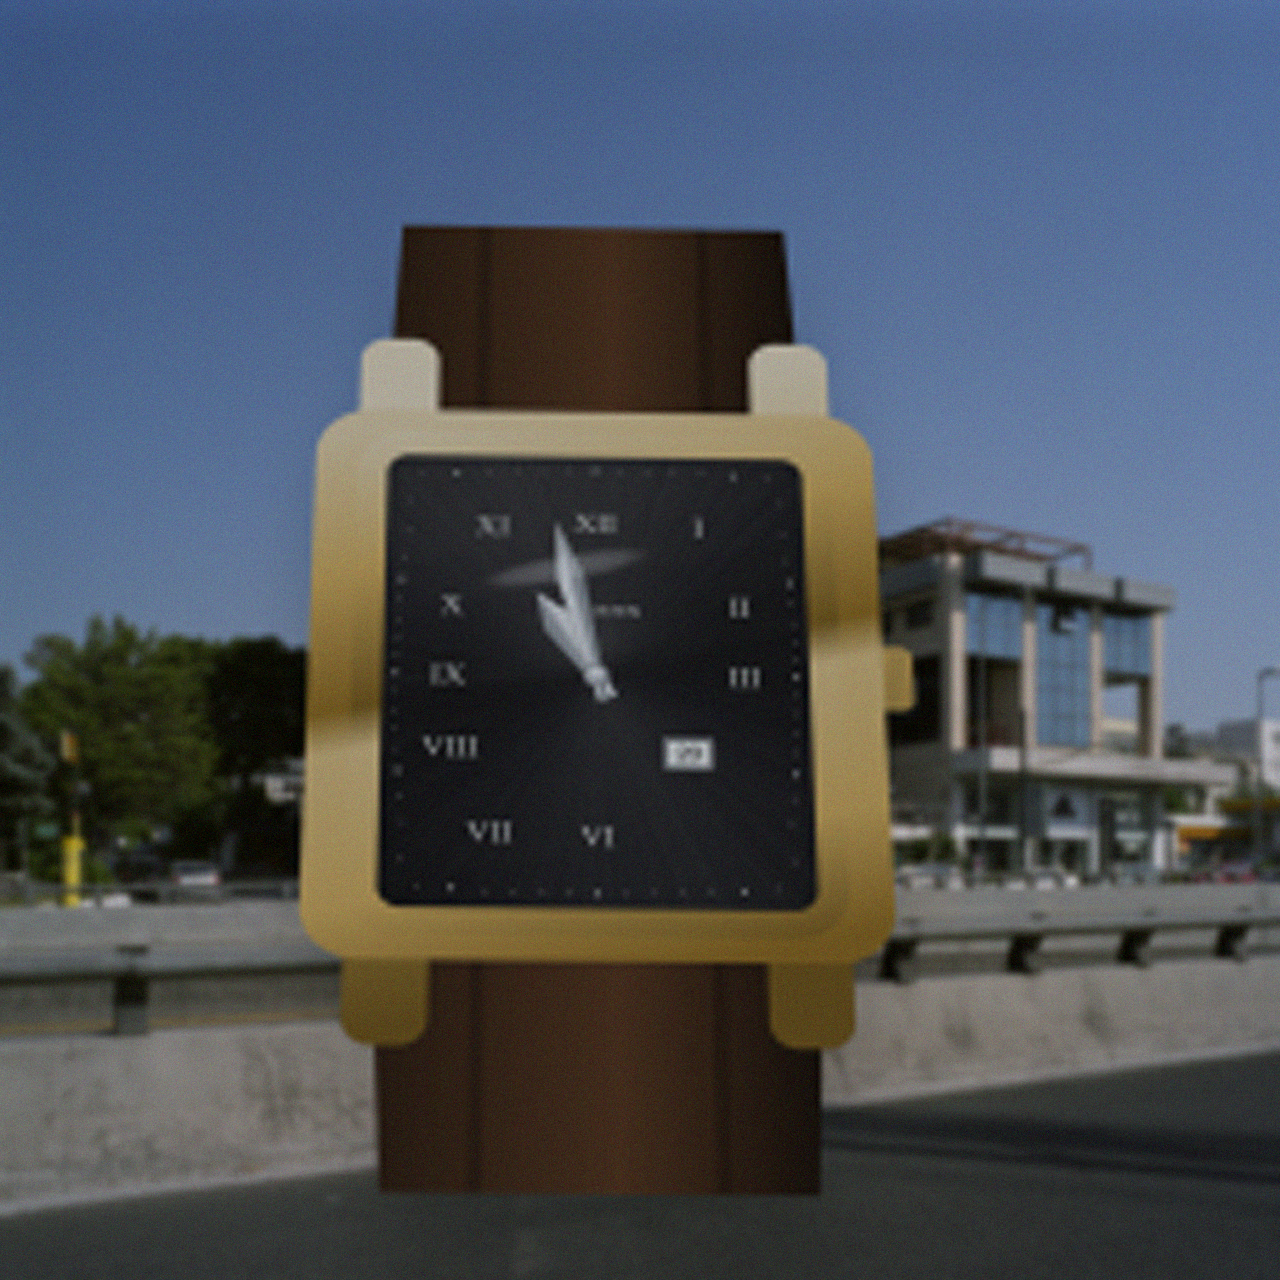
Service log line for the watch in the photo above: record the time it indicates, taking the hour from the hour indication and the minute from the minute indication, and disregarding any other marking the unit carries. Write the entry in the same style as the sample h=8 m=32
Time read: h=10 m=58
